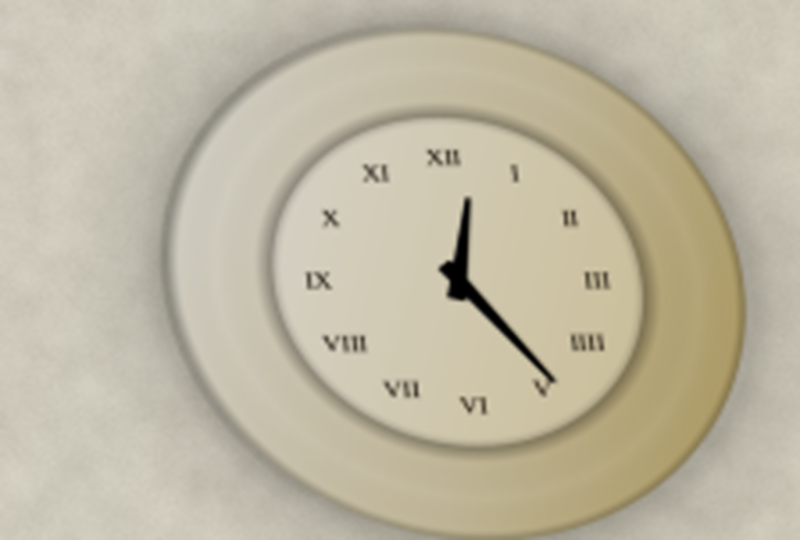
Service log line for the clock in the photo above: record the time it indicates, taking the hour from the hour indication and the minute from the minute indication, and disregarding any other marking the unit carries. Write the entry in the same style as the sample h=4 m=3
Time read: h=12 m=24
